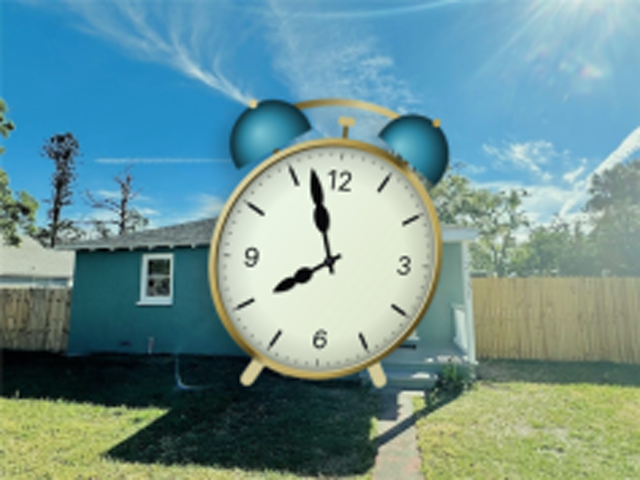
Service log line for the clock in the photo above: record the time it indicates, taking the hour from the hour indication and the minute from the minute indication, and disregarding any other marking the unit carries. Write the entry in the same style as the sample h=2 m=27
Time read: h=7 m=57
